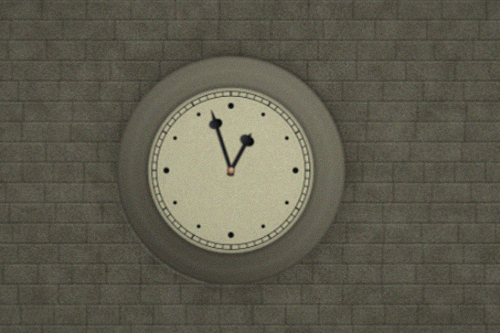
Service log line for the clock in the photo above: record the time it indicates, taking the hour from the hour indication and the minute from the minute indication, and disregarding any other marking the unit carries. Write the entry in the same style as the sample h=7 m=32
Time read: h=12 m=57
